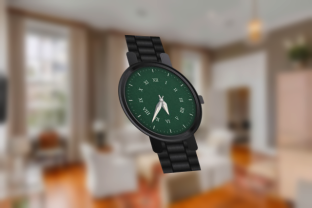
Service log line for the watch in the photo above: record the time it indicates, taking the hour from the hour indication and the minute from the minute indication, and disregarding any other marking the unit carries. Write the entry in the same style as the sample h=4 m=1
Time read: h=5 m=36
